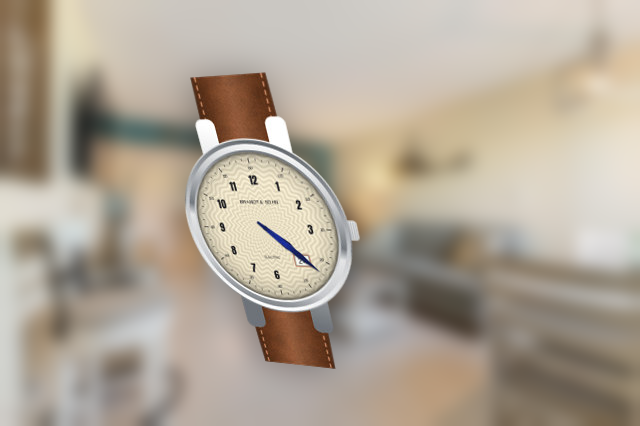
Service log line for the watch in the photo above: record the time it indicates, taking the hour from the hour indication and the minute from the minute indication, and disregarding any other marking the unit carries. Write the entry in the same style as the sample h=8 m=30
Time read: h=4 m=22
